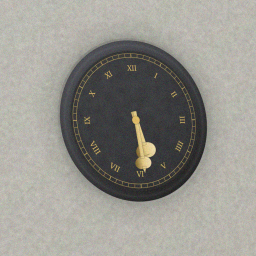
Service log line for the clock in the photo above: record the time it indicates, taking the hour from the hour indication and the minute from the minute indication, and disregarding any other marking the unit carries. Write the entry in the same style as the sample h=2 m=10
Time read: h=5 m=29
